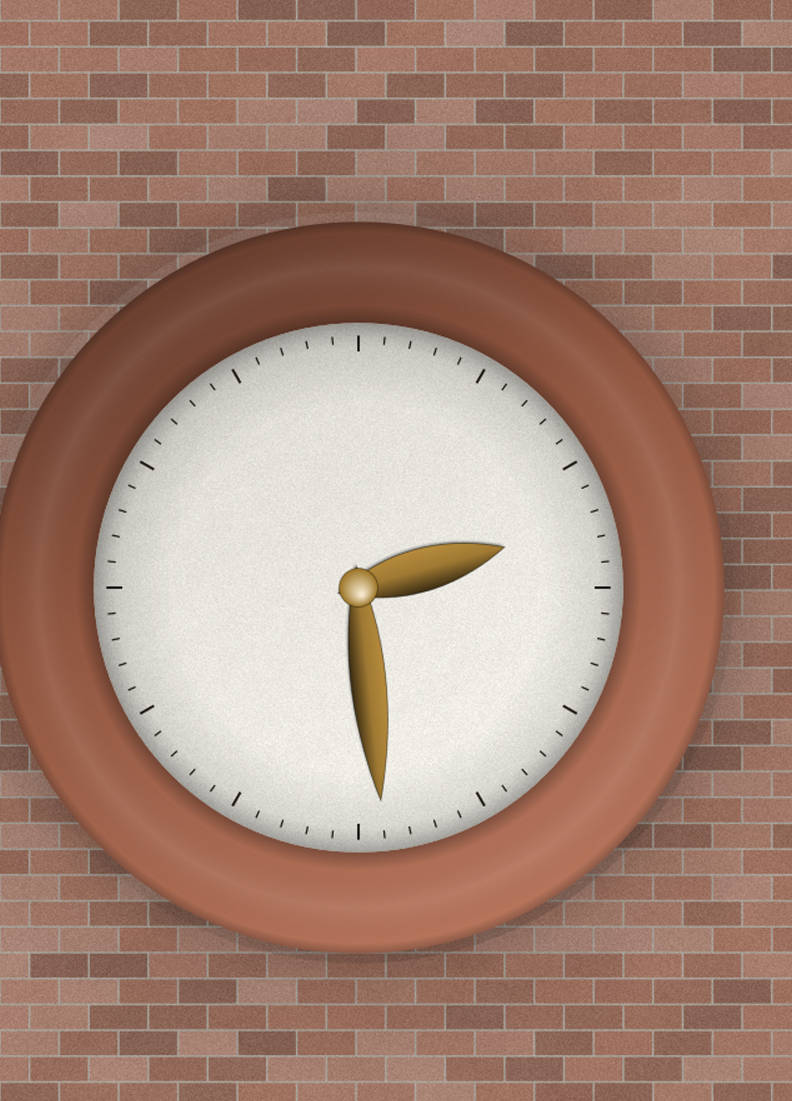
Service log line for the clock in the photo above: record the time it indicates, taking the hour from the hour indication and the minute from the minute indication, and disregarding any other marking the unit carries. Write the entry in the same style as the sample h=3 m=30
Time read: h=2 m=29
